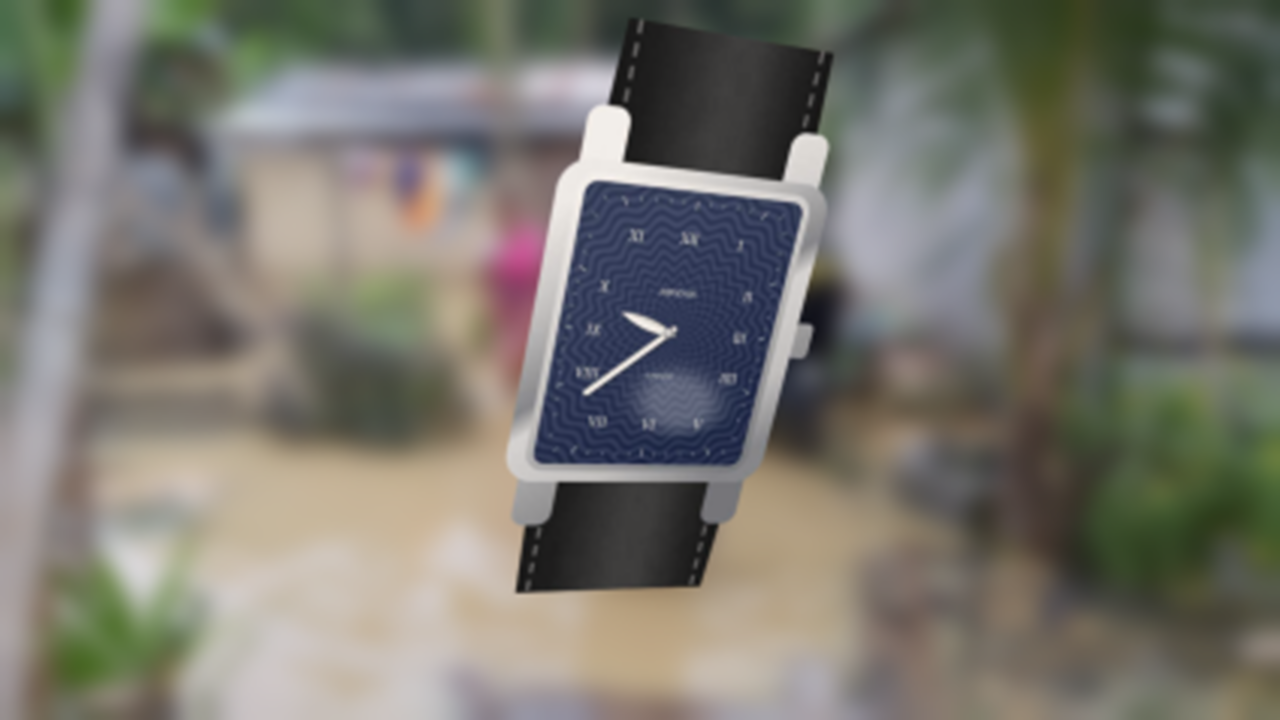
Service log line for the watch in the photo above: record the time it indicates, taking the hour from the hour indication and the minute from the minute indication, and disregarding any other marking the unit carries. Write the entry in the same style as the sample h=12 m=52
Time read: h=9 m=38
